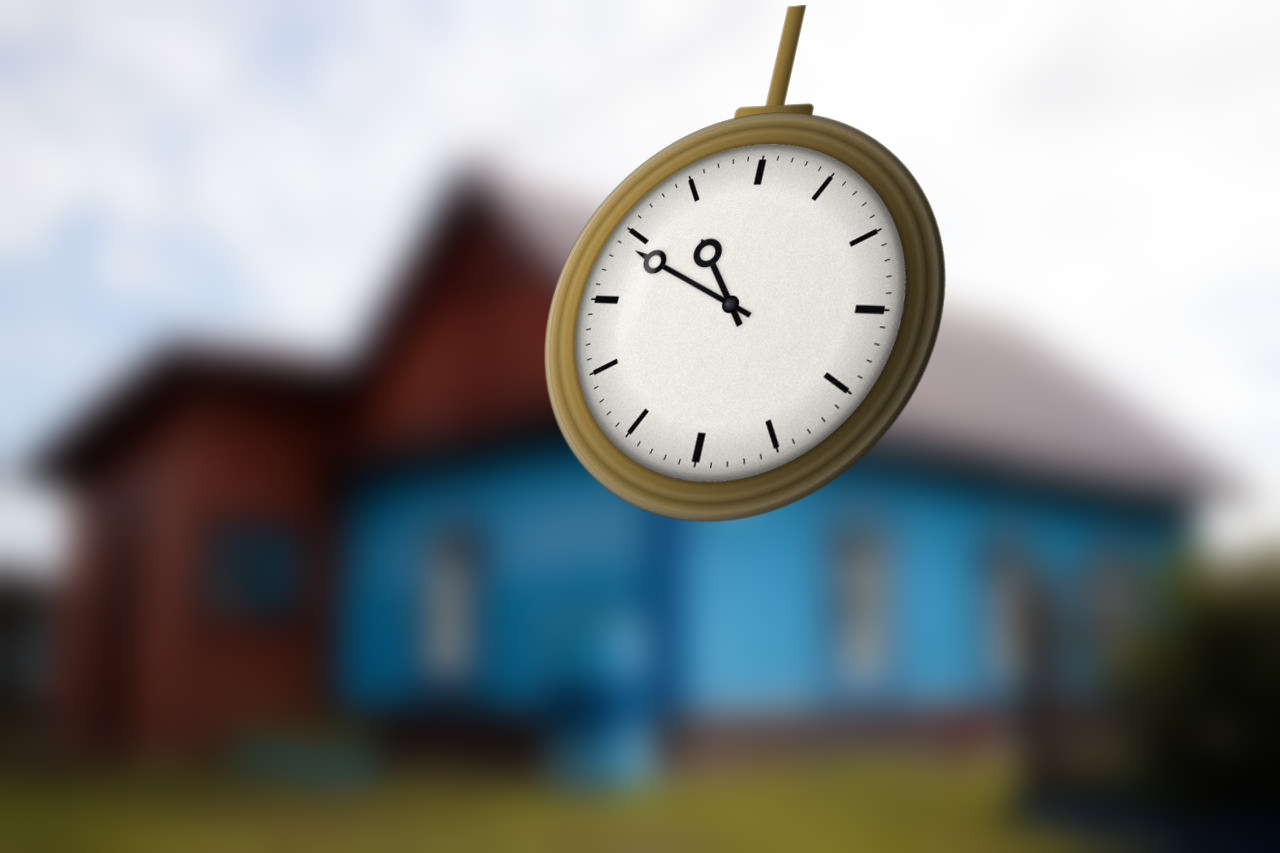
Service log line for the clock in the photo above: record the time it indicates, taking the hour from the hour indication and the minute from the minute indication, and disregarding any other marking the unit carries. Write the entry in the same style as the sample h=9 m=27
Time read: h=10 m=49
